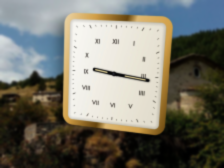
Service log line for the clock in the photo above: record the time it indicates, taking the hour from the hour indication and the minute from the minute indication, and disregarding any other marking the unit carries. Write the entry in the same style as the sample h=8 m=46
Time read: h=9 m=16
